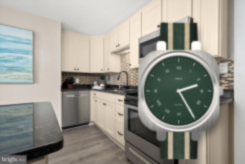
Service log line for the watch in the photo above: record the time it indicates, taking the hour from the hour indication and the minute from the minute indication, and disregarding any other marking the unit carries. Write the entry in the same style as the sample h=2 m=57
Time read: h=2 m=25
